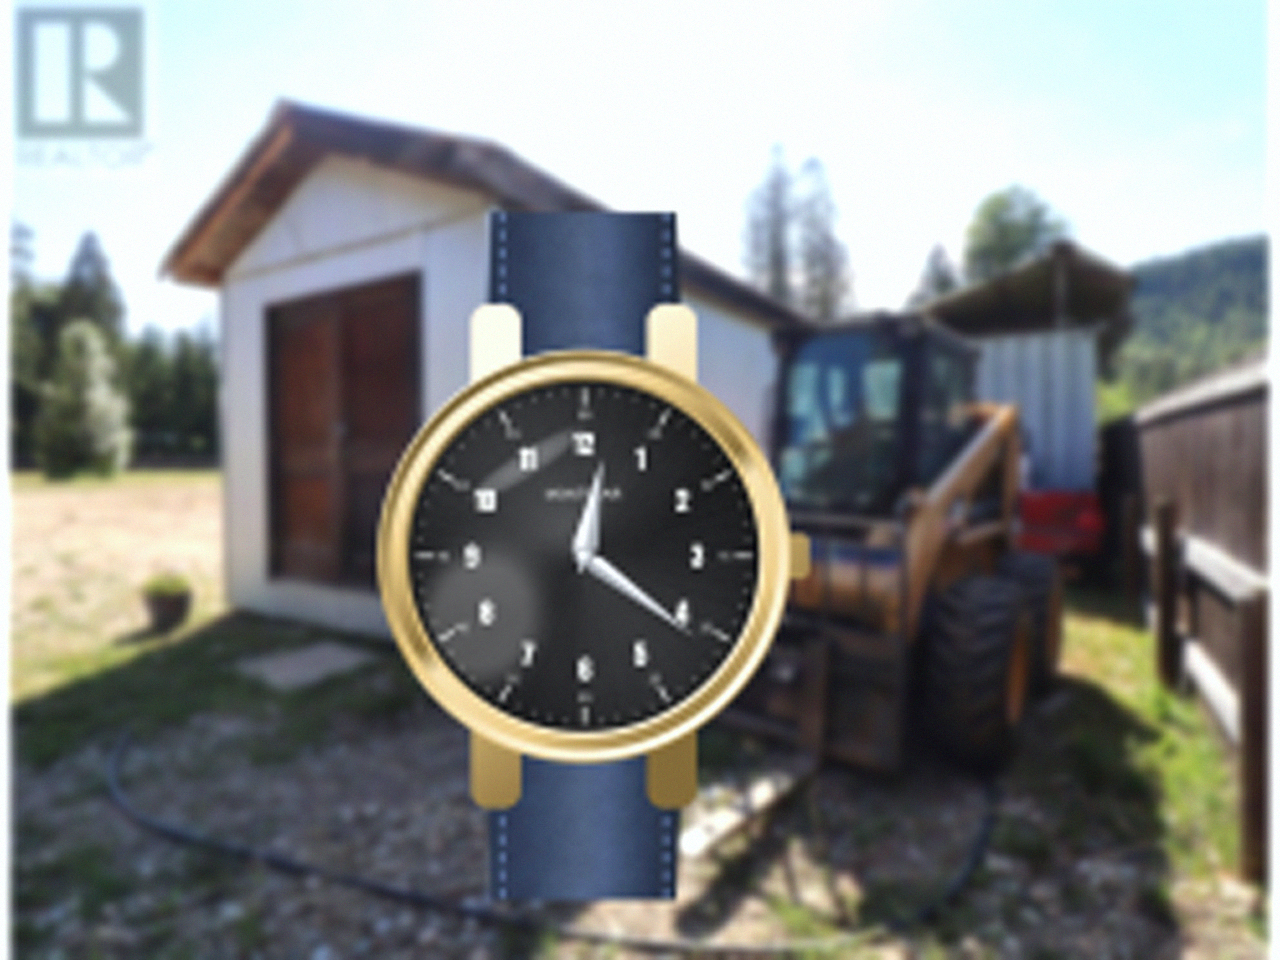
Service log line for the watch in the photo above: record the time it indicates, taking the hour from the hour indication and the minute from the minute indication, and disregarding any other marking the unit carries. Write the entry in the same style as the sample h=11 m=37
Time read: h=12 m=21
